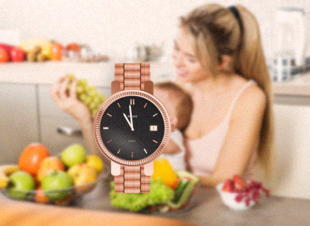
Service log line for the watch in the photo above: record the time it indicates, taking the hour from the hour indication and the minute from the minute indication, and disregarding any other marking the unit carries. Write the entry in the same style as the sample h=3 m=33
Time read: h=10 m=59
